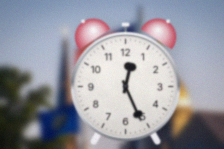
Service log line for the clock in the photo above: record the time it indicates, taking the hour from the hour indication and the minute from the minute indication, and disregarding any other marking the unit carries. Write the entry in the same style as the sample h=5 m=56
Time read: h=12 m=26
